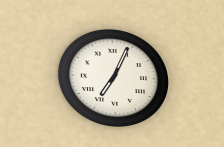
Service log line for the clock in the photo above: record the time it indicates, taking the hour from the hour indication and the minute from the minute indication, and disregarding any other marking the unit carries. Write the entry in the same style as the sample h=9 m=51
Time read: h=7 m=4
